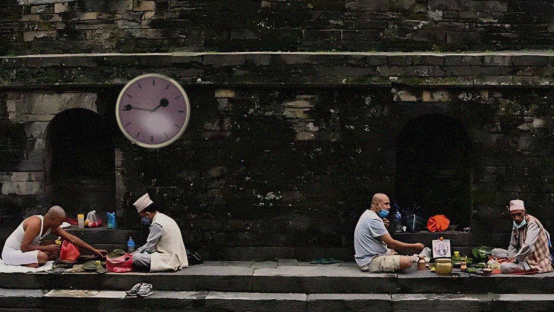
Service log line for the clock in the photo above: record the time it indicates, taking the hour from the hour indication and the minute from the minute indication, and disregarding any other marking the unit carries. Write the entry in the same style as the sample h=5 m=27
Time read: h=1 m=46
